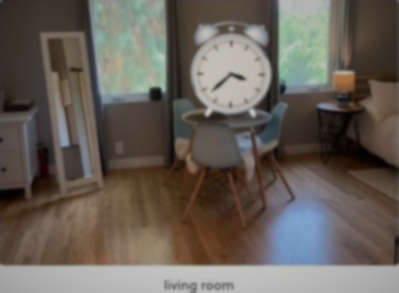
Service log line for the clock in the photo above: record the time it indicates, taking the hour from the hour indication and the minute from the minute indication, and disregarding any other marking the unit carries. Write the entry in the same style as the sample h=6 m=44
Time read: h=3 m=38
